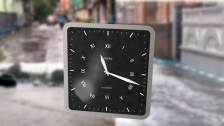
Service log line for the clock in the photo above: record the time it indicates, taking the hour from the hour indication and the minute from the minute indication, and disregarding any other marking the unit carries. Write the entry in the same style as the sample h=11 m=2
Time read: h=11 m=18
